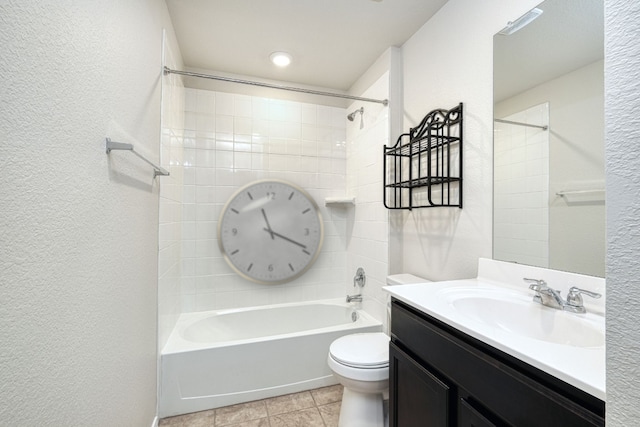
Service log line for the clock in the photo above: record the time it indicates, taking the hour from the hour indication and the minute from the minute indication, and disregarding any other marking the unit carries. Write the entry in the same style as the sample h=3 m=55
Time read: h=11 m=19
